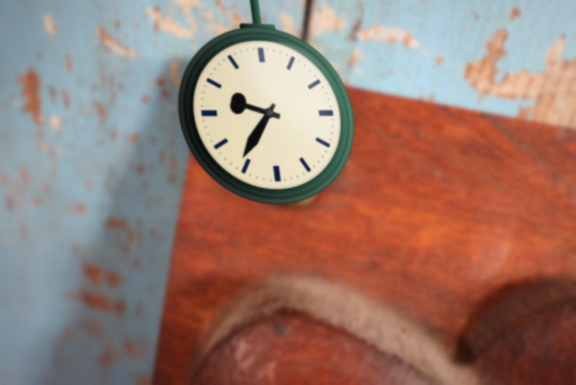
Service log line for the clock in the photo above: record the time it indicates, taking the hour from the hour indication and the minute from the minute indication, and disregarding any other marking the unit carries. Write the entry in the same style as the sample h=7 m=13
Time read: h=9 m=36
